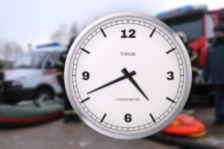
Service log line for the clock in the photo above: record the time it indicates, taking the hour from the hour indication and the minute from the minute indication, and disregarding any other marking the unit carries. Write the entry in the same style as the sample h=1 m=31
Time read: h=4 m=41
